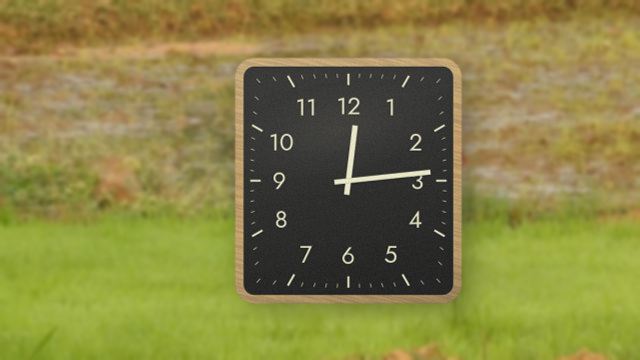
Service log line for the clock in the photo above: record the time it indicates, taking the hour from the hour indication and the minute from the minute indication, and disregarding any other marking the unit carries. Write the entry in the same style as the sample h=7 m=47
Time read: h=12 m=14
